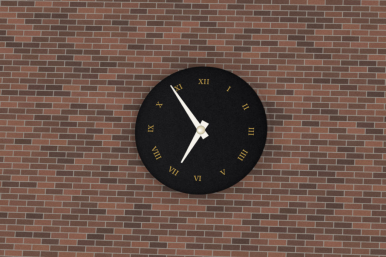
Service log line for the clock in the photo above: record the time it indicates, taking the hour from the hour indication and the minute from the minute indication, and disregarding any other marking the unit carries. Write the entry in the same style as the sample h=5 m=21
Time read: h=6 m=54
